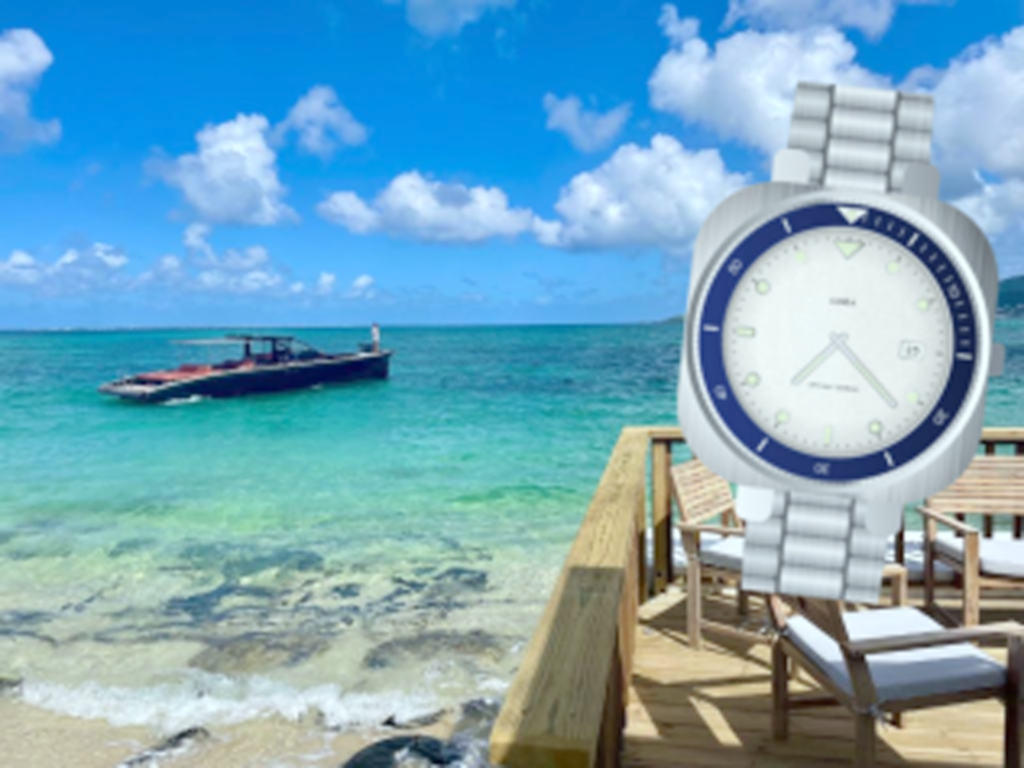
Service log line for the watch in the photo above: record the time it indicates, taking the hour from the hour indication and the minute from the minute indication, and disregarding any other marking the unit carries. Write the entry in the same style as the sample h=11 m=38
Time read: h=7 m=22
